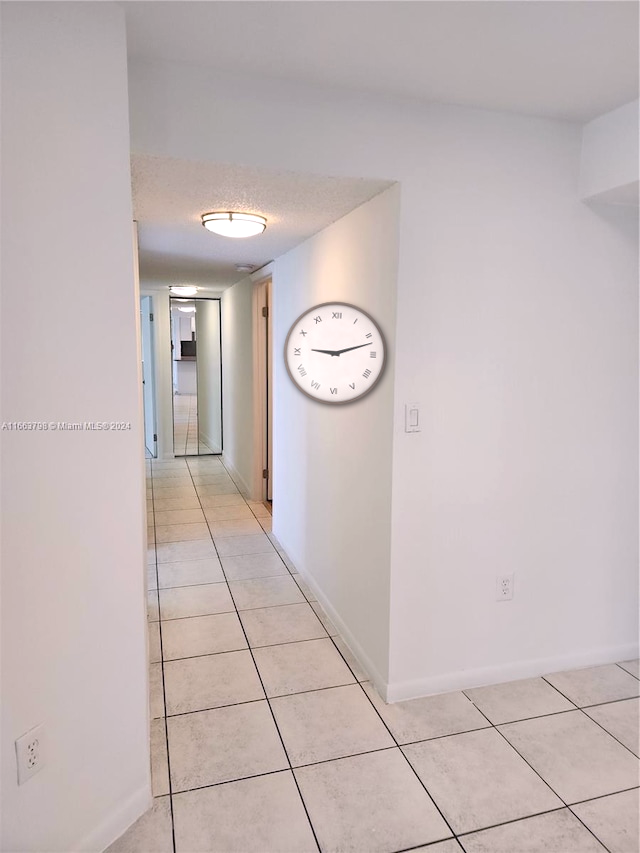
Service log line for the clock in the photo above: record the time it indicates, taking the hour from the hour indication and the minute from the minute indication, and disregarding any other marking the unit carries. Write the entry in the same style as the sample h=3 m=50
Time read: h=9 m=12
